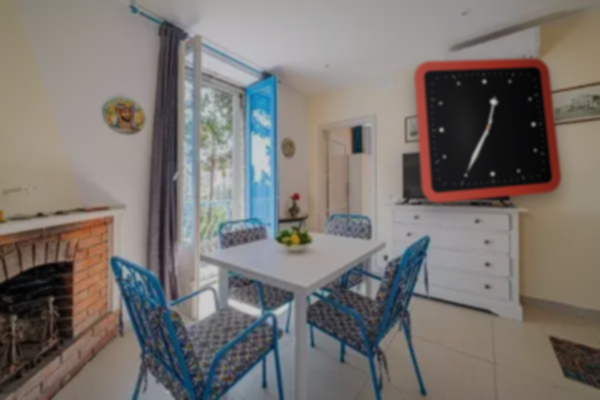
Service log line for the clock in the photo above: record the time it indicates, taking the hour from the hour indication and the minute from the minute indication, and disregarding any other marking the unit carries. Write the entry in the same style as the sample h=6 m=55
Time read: h=12 m=35
